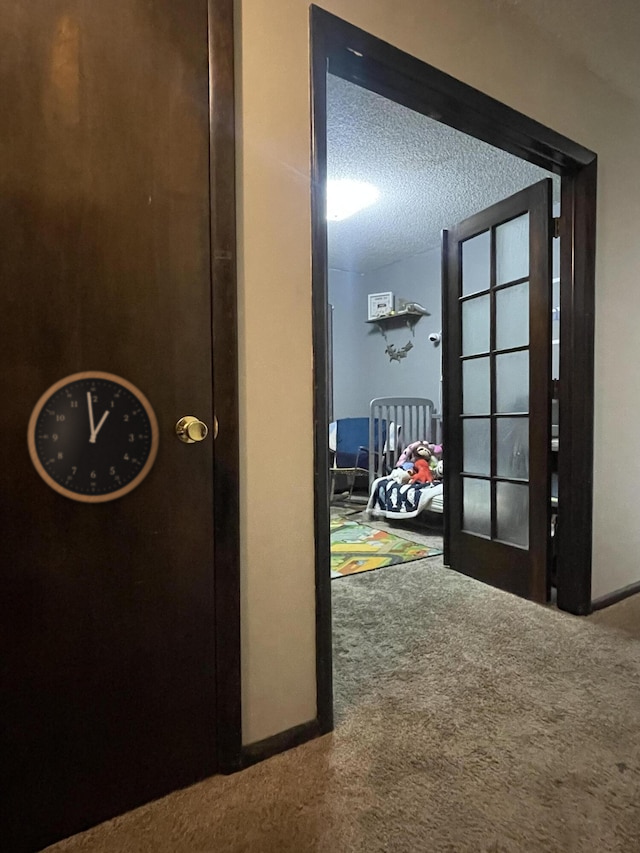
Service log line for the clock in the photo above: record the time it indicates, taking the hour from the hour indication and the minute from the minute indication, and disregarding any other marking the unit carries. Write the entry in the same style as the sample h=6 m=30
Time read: h=12 m=59
